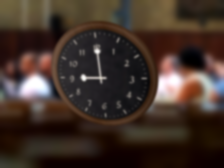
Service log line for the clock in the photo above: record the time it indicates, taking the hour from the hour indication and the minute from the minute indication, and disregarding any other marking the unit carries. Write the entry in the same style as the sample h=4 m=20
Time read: h=9 m=0
